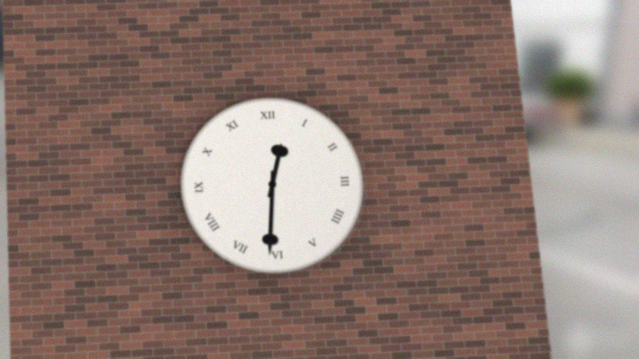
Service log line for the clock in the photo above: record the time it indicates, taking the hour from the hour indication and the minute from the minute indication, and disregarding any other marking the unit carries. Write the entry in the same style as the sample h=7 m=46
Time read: h=12 m=31
